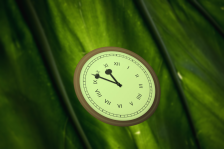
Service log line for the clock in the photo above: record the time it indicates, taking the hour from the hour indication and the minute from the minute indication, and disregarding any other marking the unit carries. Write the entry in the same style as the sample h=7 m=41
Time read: h=10 m=48
